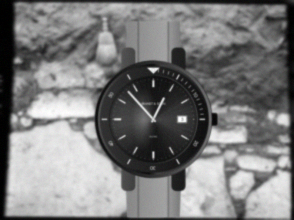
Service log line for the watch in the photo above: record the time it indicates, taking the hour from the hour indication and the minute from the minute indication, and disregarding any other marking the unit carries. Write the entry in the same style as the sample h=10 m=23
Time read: h=12 m=53
